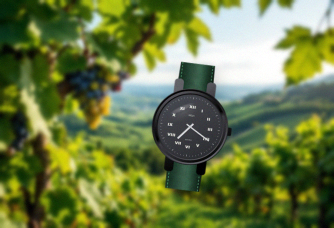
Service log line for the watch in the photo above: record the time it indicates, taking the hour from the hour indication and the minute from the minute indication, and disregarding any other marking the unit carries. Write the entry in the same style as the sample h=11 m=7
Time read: h=7 m=20
